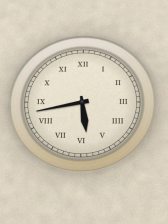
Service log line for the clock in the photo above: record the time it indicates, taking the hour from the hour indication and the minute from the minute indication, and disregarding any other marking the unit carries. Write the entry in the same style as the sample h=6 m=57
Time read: h=5 m=43
